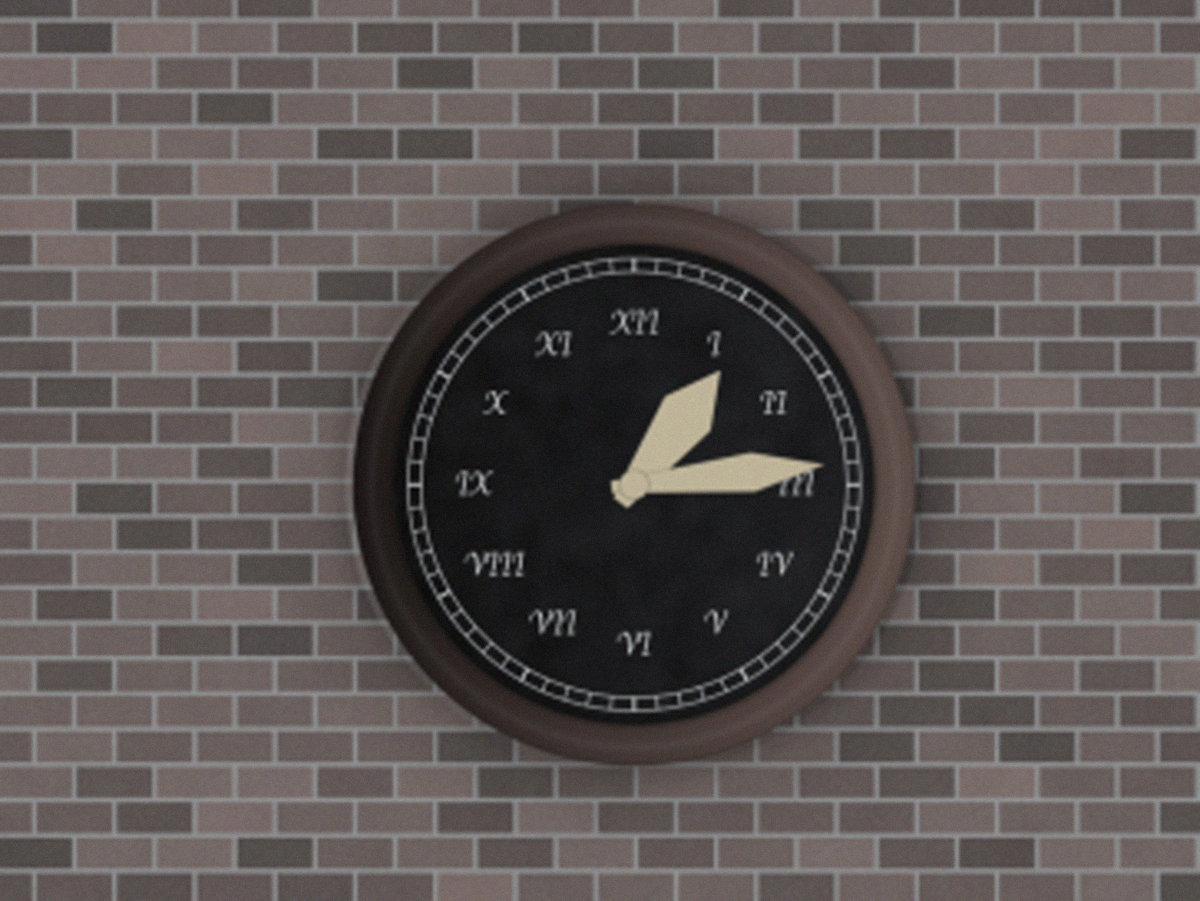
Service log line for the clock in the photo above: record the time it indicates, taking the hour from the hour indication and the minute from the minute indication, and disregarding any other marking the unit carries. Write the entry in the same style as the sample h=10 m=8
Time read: h=1 m=14
